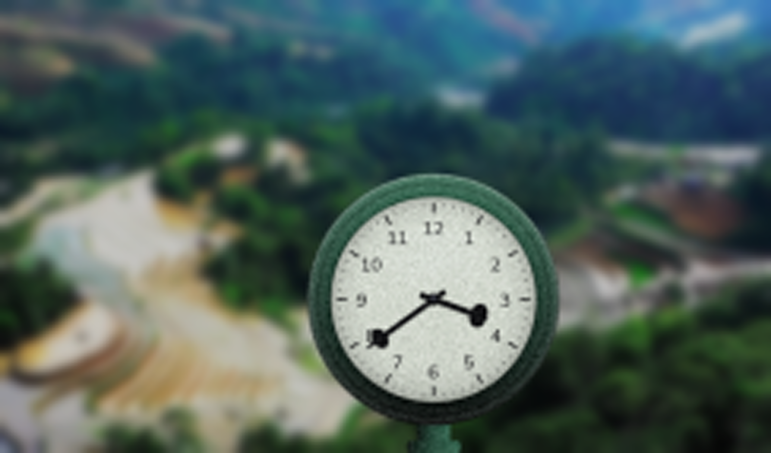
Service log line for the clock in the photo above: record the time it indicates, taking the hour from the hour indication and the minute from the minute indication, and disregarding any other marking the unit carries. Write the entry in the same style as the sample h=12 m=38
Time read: h=3 m=39
